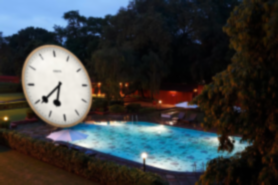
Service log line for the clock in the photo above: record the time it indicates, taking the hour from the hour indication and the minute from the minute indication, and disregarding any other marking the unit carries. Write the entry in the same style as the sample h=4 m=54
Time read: h=6 m=39
